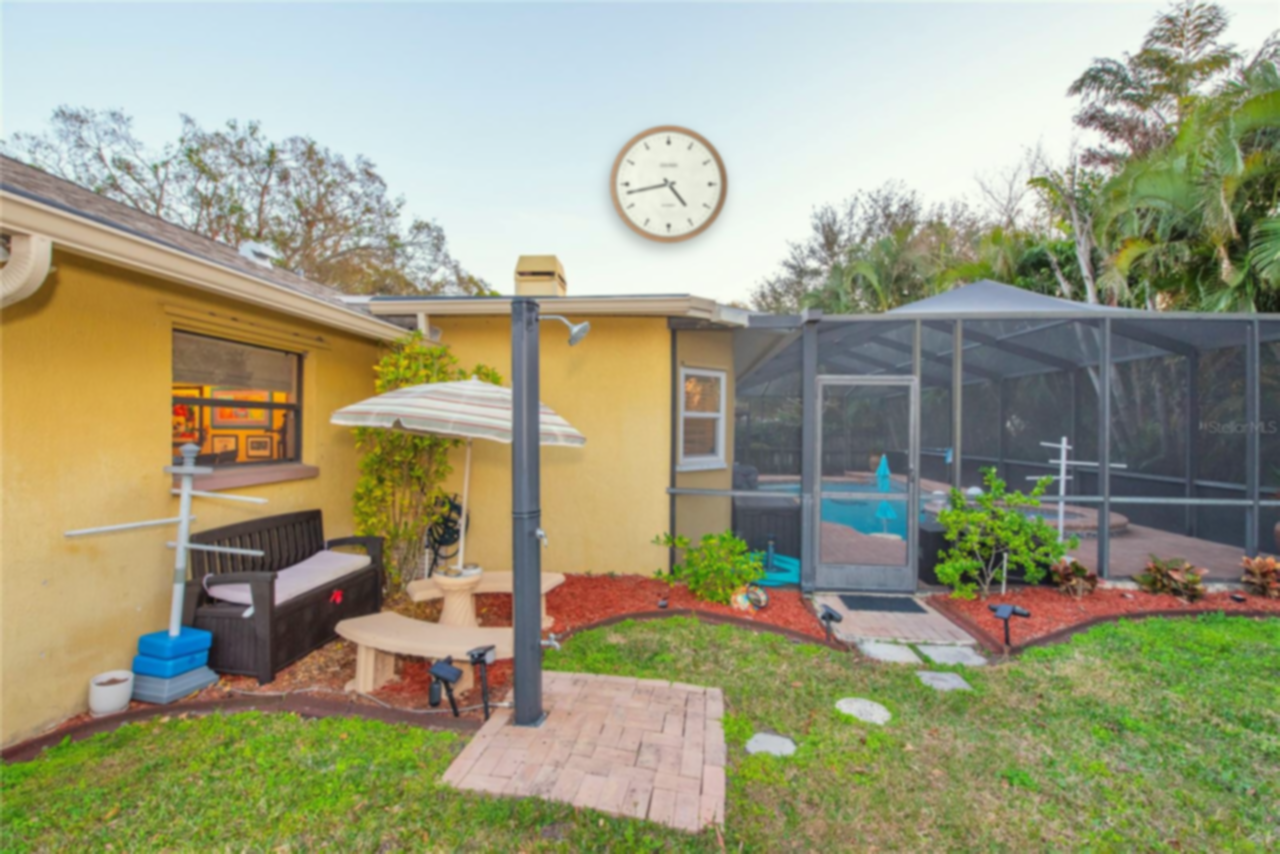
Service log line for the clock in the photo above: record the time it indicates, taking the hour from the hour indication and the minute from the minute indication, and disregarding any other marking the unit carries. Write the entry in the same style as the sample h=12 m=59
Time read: h=4 m=43
